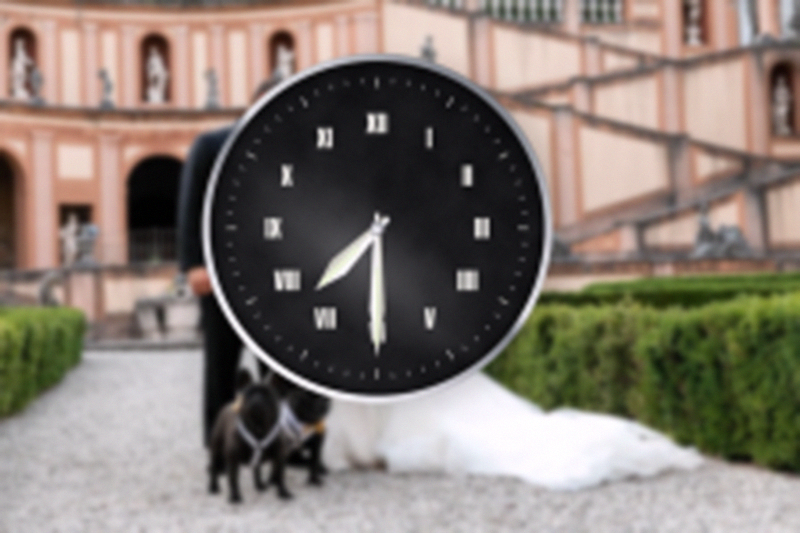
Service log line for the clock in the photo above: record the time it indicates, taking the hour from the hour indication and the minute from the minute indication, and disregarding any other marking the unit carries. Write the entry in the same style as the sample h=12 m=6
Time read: h=7 m=30
